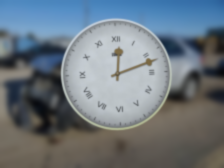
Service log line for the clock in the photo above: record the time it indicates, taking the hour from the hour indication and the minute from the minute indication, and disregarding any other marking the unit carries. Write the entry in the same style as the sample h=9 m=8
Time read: h=12 m=12
